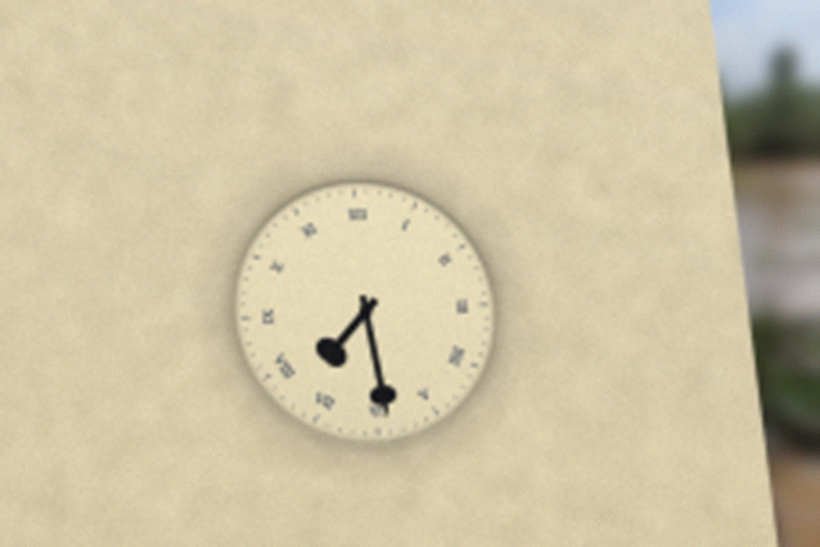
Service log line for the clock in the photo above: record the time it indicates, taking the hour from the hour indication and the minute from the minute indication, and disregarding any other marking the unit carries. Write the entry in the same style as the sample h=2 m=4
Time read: h=7 m=29
